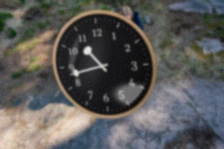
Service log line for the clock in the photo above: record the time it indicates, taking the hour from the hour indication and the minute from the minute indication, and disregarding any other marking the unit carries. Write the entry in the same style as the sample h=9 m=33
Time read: h=10 m=43
